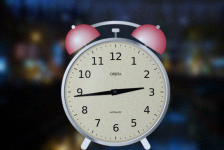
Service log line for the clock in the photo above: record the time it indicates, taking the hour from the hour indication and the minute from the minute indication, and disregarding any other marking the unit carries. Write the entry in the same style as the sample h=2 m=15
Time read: h=2 m=44
